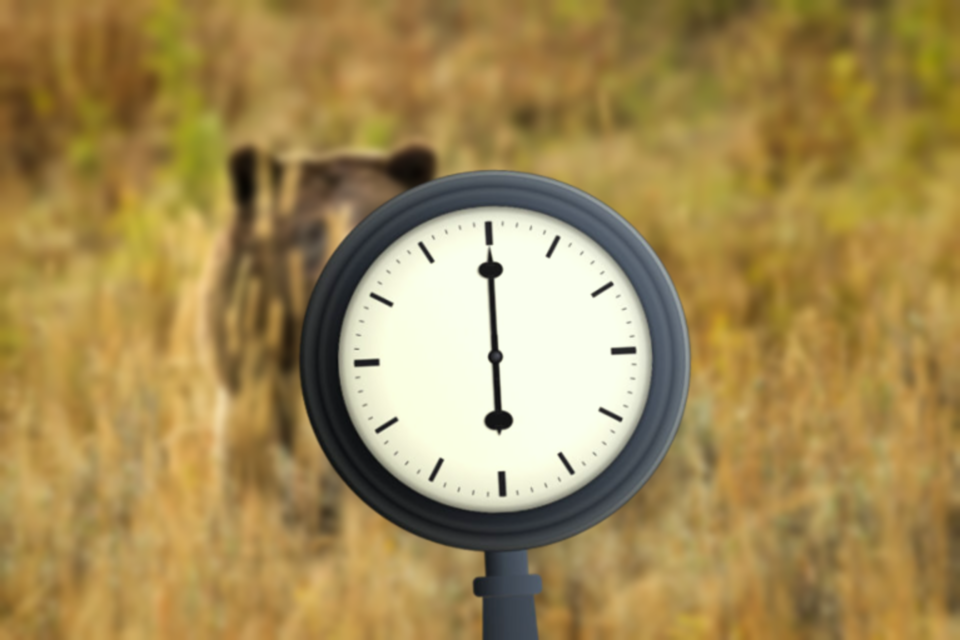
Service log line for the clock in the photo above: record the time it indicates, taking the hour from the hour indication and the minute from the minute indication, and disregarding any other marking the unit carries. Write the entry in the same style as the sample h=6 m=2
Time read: h=6 m=0
